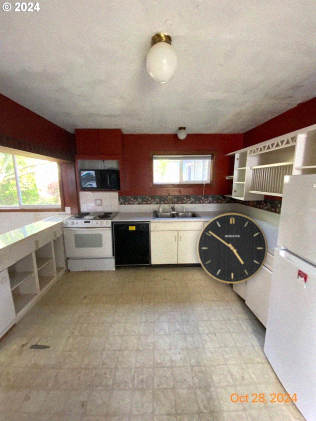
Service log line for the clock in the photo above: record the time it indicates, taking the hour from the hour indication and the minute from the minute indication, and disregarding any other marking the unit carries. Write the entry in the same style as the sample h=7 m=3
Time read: h=4 m=51
